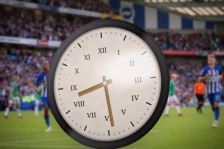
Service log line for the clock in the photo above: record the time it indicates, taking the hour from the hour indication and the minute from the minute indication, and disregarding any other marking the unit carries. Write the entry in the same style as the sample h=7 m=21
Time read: h=8 m=29
